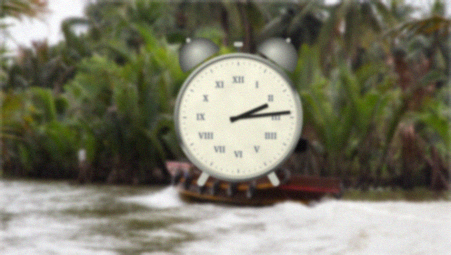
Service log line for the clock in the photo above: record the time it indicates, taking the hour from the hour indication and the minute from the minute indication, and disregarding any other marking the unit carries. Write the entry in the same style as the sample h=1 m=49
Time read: h=2 m=14
